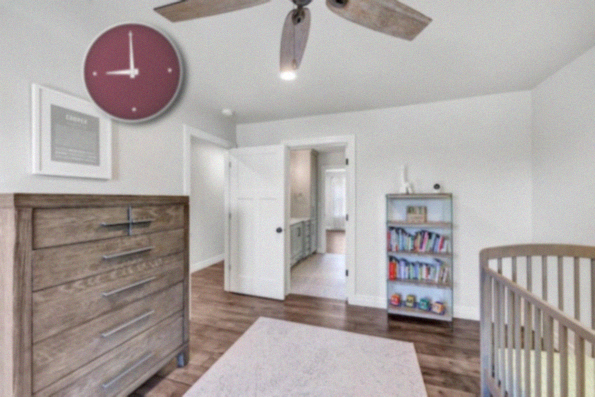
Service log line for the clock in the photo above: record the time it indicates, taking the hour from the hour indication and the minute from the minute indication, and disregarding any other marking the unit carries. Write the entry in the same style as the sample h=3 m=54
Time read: h=9 m=0
